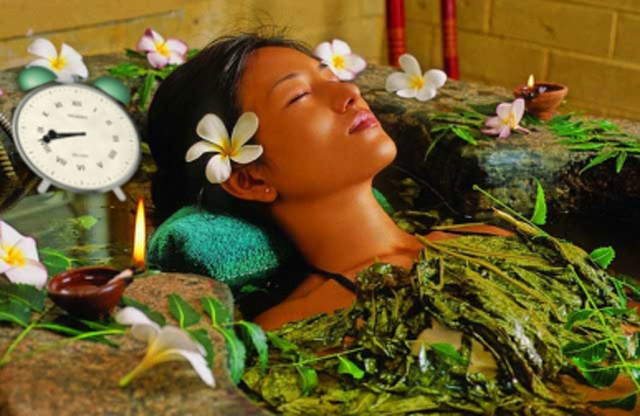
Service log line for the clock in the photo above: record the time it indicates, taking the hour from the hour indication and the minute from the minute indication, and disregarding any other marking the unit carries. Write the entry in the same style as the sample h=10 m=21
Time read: h=8 m=42
